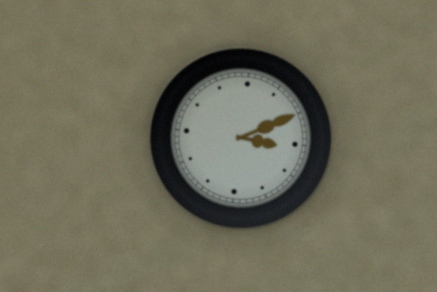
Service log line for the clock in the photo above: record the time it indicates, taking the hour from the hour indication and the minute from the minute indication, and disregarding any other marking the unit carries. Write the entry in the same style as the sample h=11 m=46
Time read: h=3 m=10
